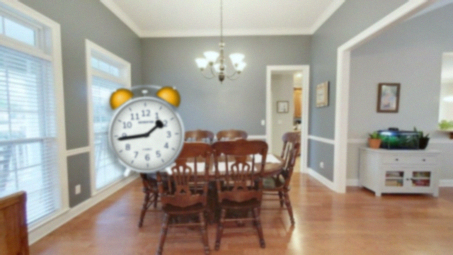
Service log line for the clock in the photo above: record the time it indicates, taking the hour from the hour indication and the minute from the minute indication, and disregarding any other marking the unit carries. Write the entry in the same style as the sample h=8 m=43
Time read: h=1 m=44
